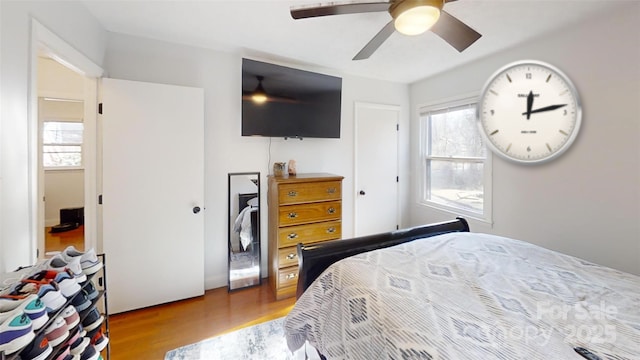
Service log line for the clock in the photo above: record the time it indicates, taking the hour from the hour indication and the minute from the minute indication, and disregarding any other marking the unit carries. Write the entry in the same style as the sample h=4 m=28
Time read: h=12 m=13
